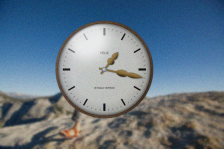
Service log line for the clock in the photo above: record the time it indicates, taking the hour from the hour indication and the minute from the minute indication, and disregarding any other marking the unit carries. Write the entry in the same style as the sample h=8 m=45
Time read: h=1 m=17
